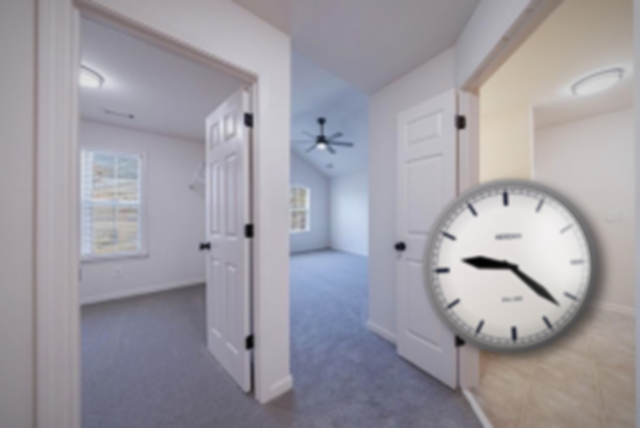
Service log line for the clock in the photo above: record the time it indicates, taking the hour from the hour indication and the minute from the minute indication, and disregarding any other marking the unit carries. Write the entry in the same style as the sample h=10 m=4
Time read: h=9 m=22
